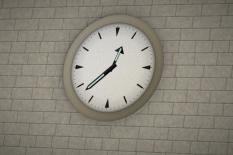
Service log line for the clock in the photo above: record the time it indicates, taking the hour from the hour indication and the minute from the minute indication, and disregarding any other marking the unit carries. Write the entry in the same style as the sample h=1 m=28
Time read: h=12 m=38
